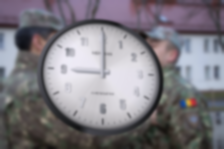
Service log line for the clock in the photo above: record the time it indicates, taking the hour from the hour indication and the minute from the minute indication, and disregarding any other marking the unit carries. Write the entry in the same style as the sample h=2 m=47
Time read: h=9 m=0
